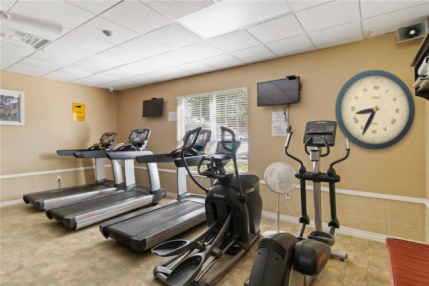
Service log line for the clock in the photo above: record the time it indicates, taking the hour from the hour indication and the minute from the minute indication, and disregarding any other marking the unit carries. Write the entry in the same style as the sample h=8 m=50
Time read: h=8 m=34
